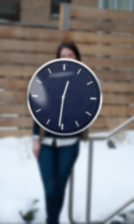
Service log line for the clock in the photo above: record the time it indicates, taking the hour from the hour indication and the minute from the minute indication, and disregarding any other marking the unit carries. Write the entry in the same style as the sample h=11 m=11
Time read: h=12 m=31
